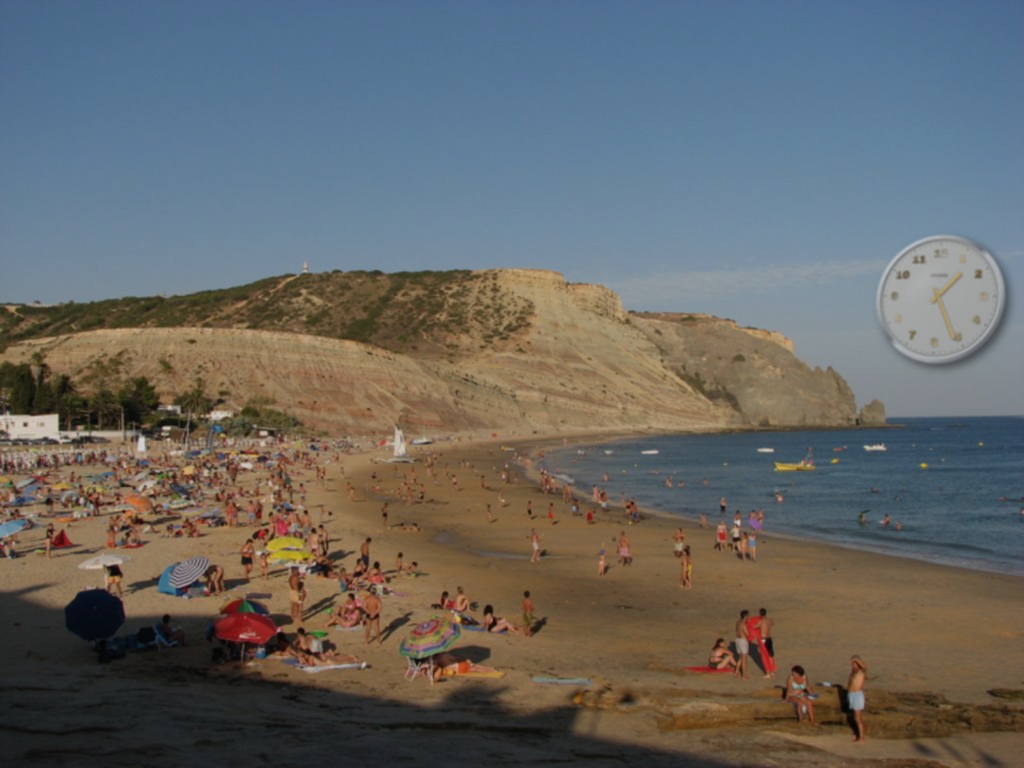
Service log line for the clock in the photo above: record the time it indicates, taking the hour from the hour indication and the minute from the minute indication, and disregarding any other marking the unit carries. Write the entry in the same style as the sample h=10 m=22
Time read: h=1 m=26
